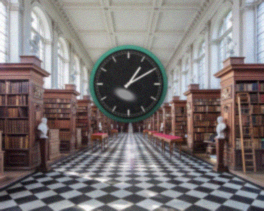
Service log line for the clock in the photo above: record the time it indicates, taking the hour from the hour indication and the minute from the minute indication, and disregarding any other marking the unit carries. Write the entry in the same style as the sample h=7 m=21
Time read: h=1 m=10
